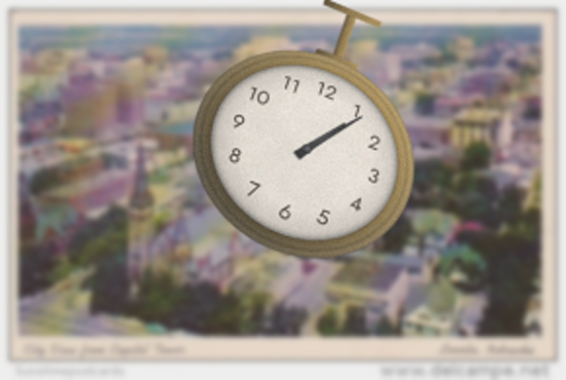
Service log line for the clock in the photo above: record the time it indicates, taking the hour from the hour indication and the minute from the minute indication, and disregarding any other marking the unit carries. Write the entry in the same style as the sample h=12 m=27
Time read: h=1 m=6
